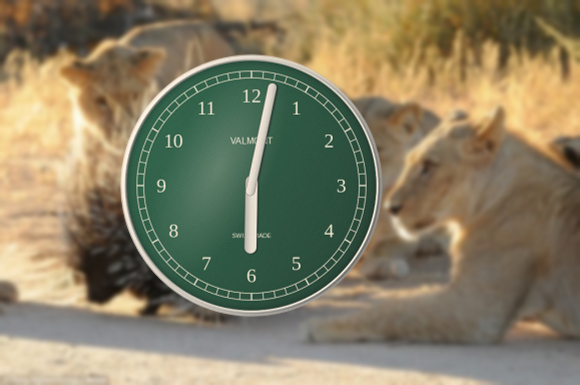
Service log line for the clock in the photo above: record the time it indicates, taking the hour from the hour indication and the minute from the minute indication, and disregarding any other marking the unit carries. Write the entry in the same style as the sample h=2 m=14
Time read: h=6 m=2
